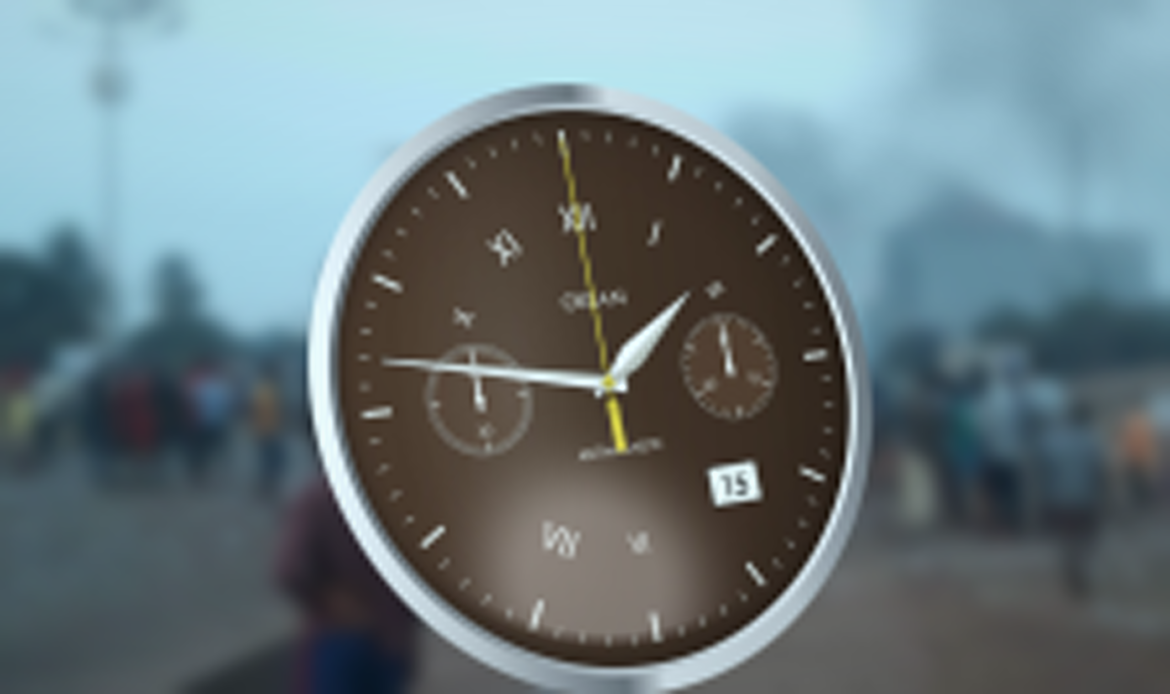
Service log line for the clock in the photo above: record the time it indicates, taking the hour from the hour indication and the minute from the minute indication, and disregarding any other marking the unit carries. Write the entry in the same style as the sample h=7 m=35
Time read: h=1 m=47
